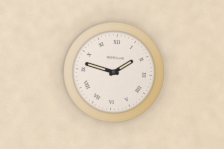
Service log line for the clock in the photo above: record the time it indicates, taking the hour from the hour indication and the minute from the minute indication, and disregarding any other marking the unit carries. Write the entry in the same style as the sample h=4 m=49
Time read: h=1 m=47
